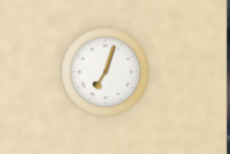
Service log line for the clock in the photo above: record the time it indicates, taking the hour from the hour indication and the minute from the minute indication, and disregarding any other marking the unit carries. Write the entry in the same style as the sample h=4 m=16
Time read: h=7 m=3
